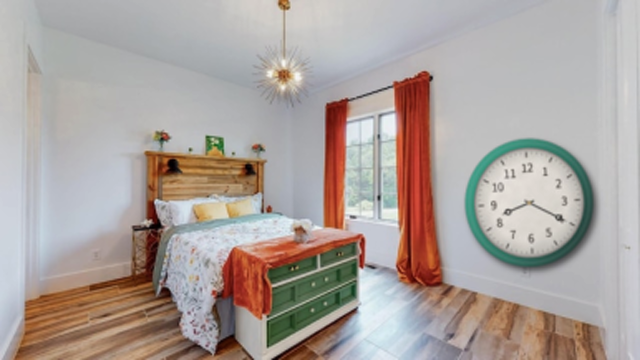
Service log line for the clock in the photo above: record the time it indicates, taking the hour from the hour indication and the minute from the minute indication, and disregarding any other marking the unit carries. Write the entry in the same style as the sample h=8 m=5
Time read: h=8 m=20
